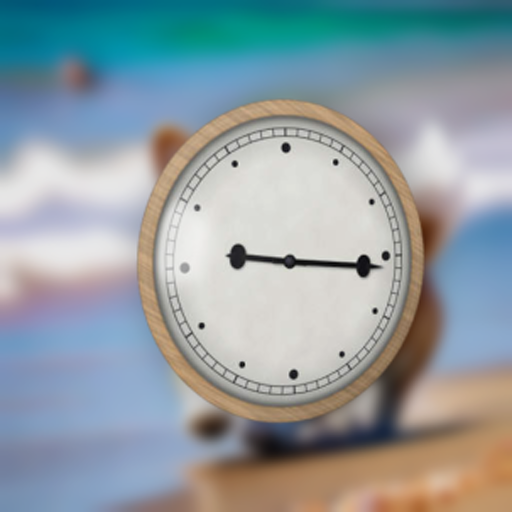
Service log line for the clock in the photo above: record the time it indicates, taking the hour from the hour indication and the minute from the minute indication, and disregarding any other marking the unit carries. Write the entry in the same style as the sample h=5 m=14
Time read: h=9 m=16
